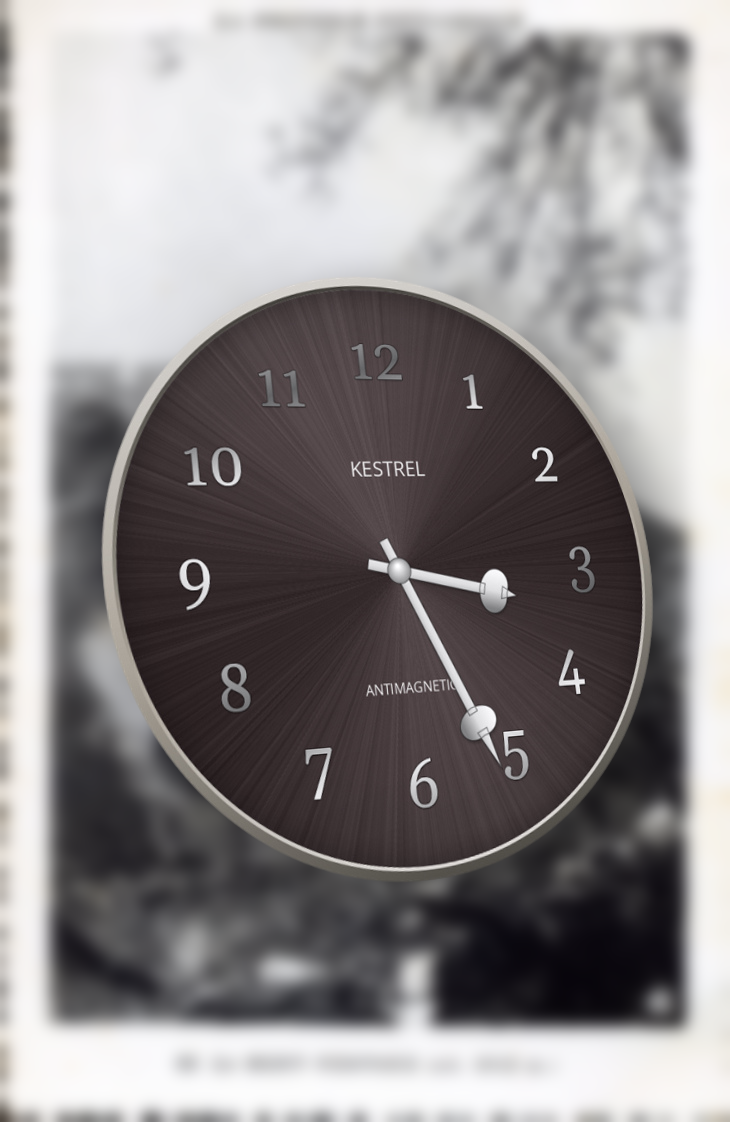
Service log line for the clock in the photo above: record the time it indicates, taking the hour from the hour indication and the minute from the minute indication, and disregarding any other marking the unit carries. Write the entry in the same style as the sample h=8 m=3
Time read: h=3 m=26
